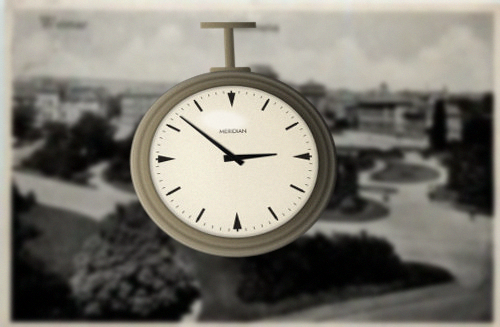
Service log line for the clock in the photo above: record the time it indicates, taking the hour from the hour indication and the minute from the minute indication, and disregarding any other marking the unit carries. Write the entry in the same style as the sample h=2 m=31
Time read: h=2 m=52
